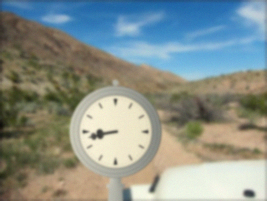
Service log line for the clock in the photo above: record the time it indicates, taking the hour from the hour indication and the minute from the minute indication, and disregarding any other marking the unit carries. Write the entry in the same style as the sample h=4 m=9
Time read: h=8 m=43
